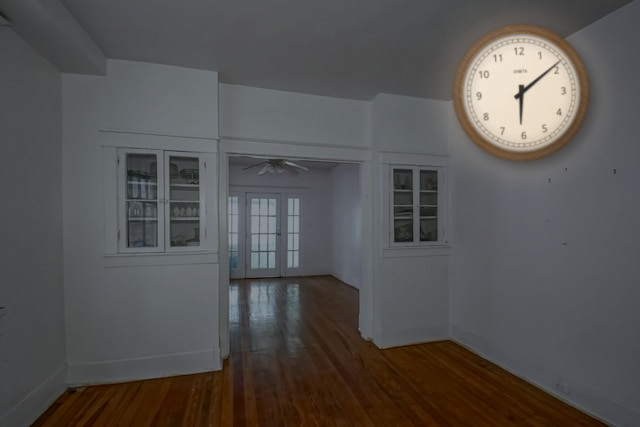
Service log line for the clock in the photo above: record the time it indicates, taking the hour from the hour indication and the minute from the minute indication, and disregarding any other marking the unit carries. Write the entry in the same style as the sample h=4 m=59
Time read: h=6 m=9
